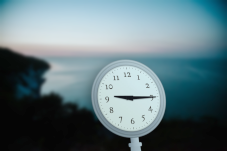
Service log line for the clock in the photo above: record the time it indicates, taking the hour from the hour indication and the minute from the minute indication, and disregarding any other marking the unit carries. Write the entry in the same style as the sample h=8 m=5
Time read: h=9 m=15
